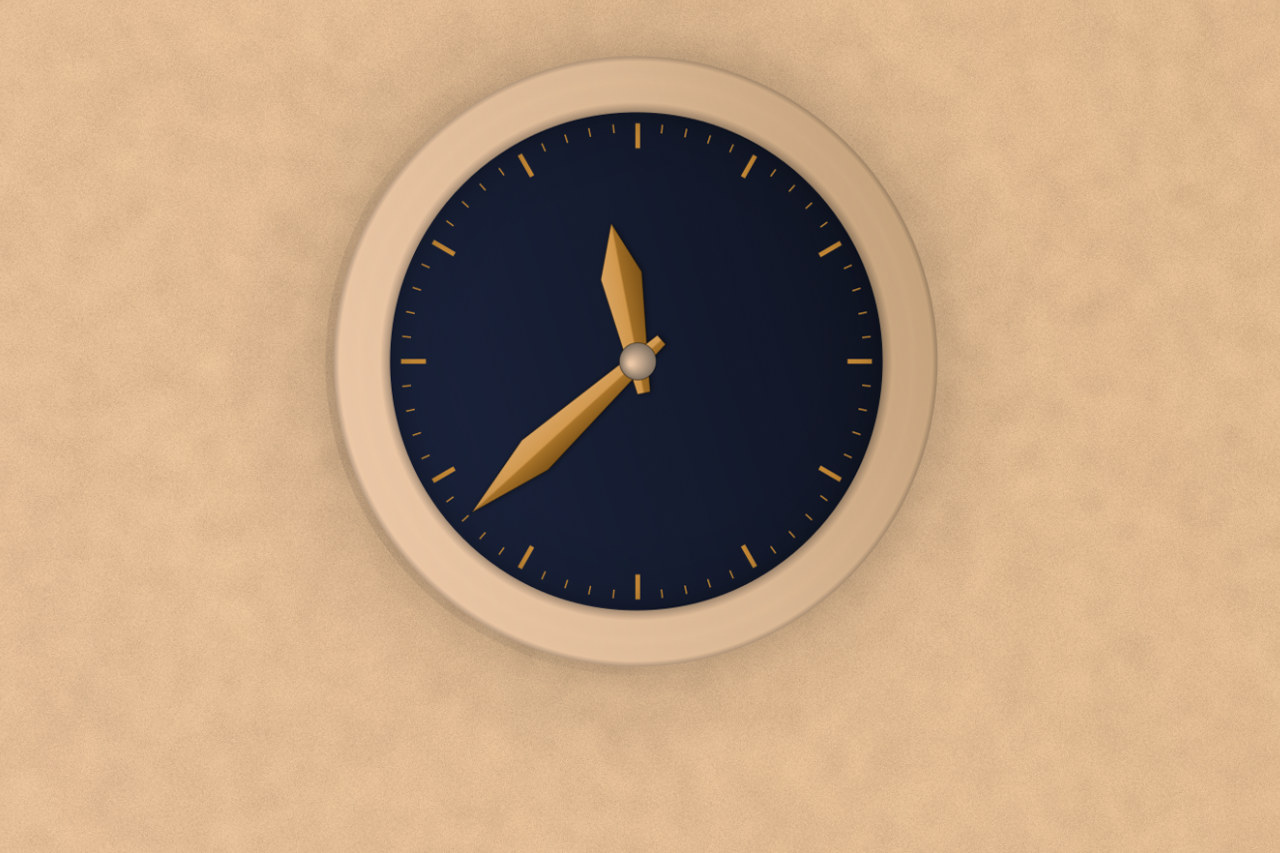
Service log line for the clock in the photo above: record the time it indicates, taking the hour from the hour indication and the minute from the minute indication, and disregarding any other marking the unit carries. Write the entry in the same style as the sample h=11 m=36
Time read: h=11 m=38
